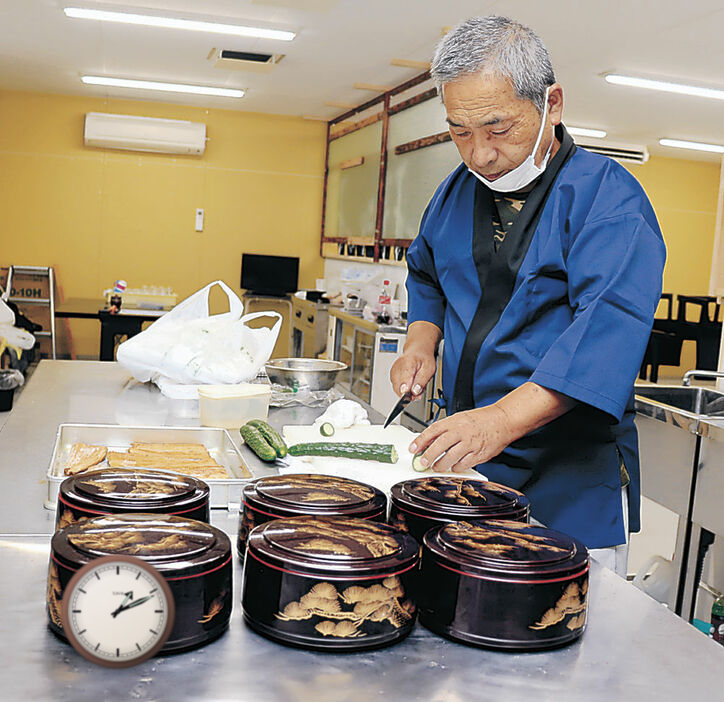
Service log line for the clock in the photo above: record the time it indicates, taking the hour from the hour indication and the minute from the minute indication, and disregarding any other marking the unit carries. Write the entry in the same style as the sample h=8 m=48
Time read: h=1 m=11
